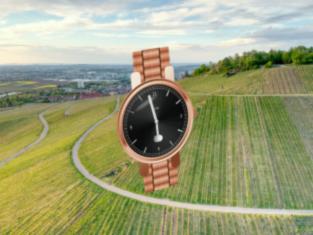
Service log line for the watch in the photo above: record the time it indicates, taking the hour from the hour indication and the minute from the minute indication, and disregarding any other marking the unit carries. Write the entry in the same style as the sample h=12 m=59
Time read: h=5 m=58
